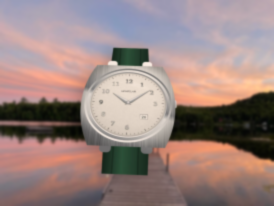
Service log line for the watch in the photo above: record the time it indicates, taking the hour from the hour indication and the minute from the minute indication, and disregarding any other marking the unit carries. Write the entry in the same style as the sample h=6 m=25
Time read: h=10 m=9
